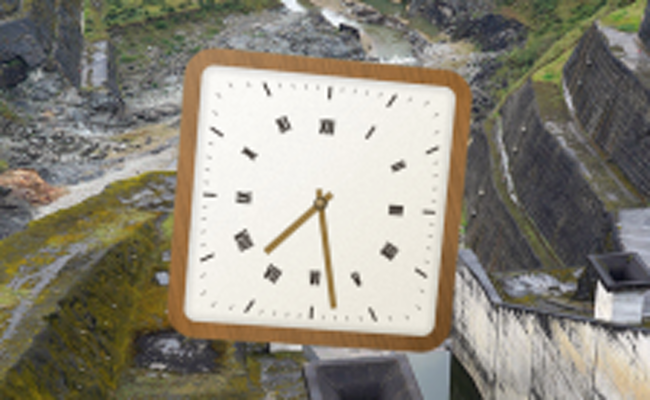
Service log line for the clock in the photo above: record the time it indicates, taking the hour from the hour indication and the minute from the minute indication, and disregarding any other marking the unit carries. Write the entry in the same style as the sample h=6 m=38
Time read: h=7 m=28
